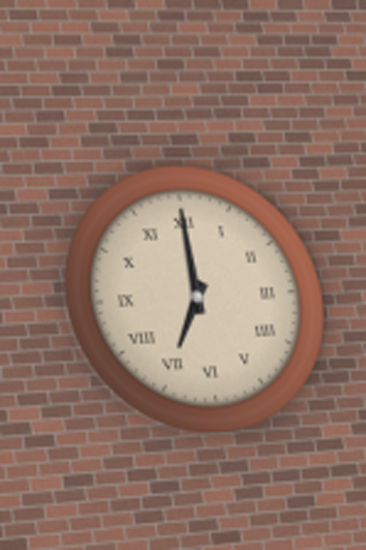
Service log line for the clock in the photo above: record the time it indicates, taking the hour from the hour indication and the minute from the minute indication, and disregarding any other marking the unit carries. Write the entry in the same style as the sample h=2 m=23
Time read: h=7 m=0
